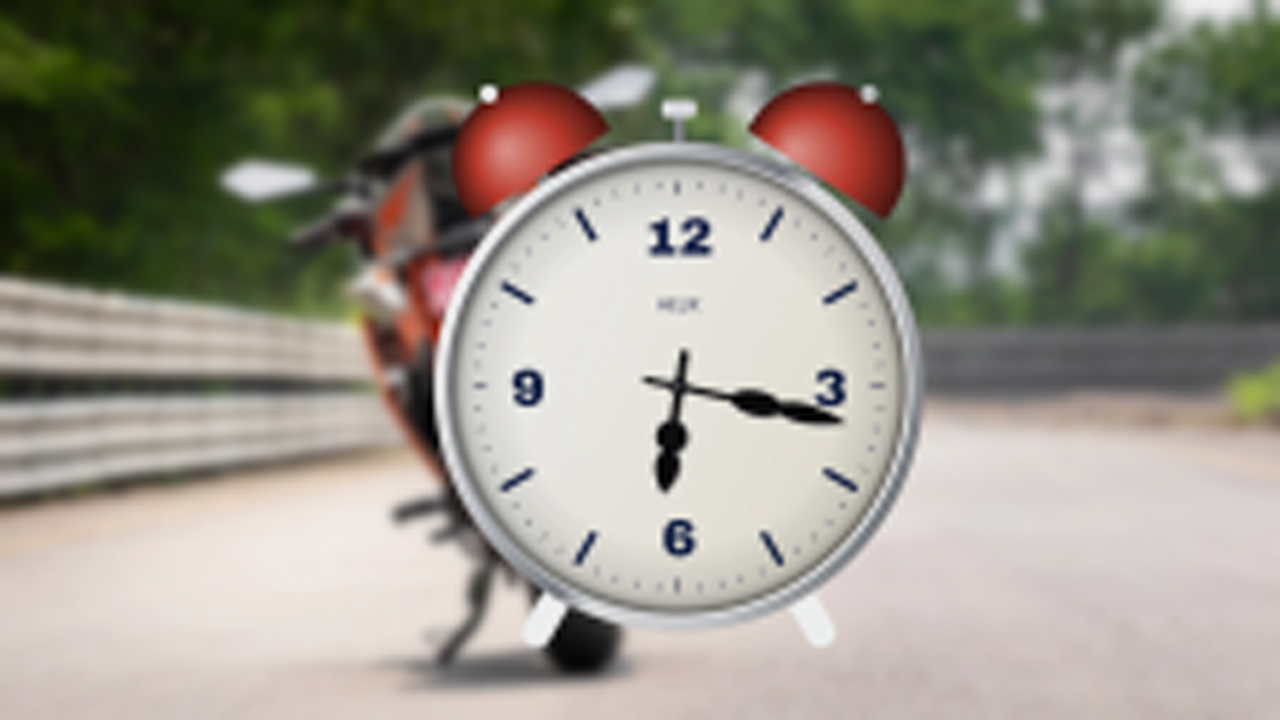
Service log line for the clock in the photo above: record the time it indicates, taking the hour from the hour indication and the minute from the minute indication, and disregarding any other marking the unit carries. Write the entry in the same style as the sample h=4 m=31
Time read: h=6 m=17
